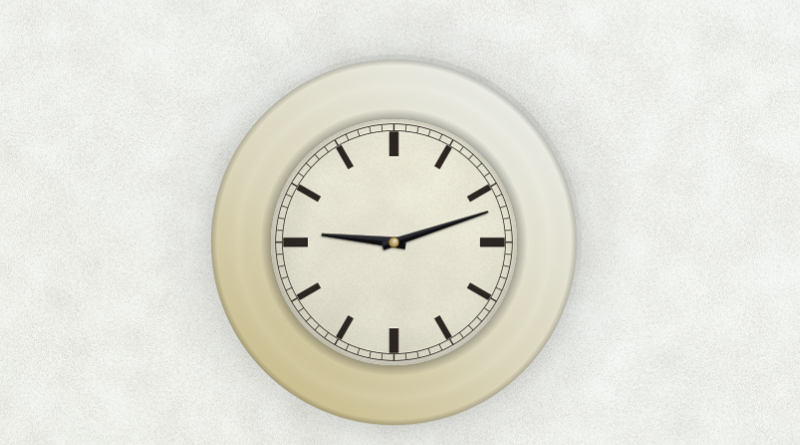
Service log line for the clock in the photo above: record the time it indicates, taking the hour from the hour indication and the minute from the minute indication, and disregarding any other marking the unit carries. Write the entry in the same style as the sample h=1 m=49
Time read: h=9 m=12
